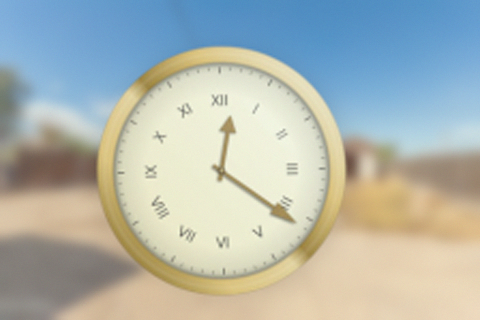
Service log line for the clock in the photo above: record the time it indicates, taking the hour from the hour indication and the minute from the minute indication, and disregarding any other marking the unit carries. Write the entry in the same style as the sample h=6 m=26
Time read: h=12 m=21
